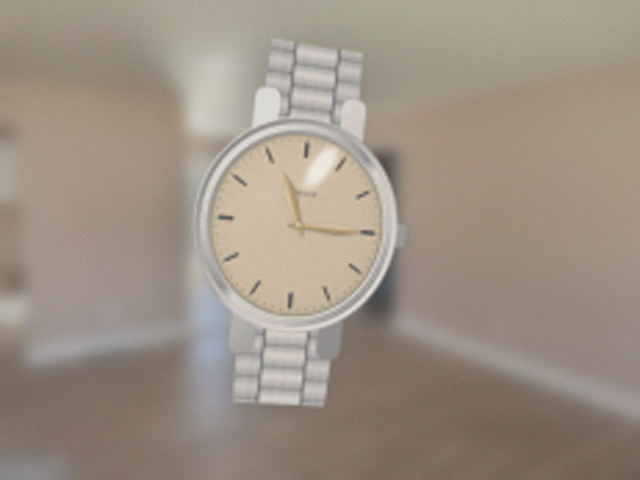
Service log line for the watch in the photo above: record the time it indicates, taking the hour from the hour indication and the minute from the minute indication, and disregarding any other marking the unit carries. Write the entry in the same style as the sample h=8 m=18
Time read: h=11 m=15
